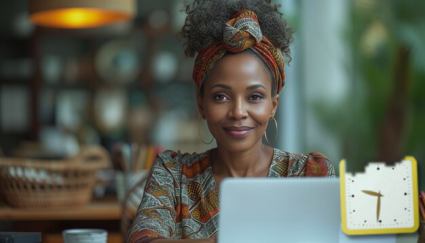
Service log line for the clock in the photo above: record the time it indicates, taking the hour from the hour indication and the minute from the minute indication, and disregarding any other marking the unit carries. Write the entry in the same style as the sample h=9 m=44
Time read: h=9 m=31
